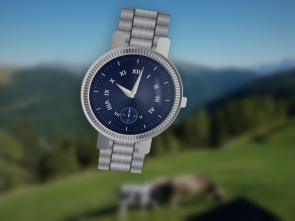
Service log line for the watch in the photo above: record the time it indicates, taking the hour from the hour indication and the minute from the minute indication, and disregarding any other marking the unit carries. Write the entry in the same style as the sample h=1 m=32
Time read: h=10 m=2
